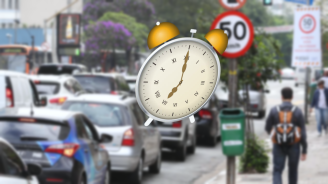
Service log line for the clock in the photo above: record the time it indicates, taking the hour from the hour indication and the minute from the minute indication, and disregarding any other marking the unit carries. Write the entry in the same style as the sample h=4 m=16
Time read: h=7 m=0
